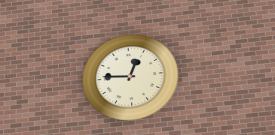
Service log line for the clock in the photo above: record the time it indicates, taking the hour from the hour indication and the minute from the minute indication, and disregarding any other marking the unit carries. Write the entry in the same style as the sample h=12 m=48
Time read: h=12 m=46
